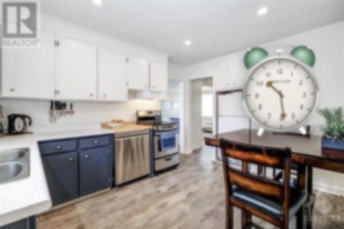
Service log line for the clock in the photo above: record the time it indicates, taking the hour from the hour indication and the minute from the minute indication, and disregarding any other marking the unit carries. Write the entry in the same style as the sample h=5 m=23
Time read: h=10 m=29
